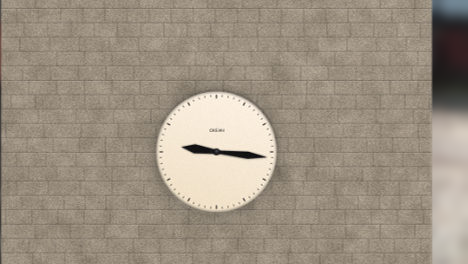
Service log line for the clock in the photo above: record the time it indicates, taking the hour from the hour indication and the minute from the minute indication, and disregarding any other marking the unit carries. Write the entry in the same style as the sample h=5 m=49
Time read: h=9 m=16
